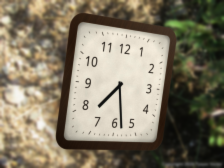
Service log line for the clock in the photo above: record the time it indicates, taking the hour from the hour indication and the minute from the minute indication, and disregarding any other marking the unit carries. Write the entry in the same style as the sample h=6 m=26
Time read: h=7 m=28
